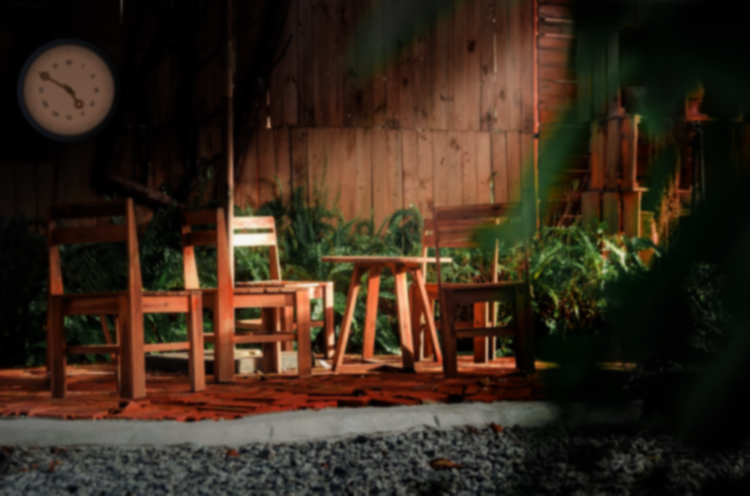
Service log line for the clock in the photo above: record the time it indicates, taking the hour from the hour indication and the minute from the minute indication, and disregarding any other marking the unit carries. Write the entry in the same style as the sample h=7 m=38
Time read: h=4 m=50
